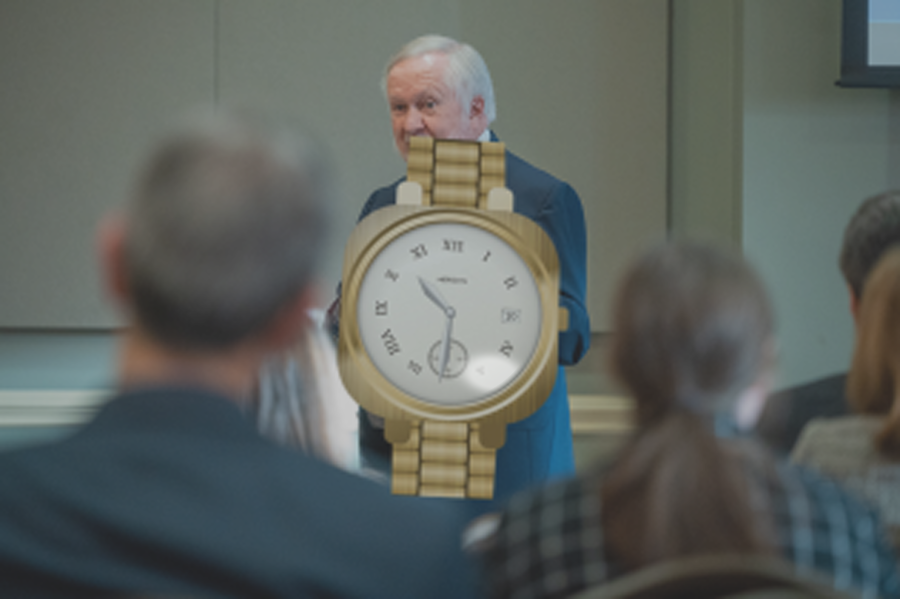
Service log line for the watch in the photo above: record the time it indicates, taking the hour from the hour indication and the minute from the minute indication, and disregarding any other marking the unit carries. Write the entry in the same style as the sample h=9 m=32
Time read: h=10 m=31
